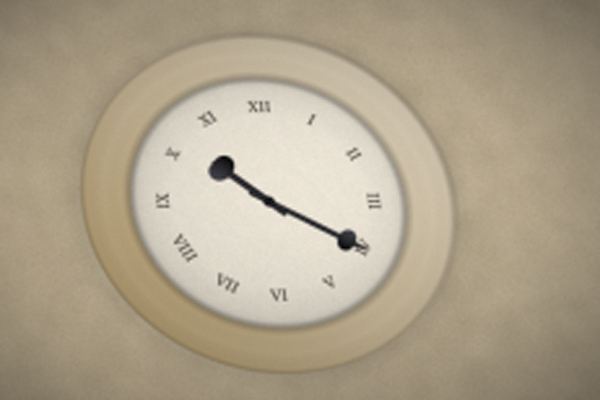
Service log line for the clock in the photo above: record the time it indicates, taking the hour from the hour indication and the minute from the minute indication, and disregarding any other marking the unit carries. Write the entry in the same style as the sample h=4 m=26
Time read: h=10 m=20
